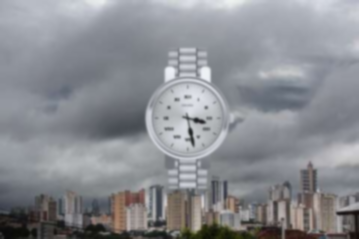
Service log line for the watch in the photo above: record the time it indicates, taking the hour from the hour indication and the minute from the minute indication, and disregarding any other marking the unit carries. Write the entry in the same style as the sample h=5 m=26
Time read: h=3 m=28
